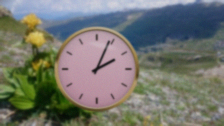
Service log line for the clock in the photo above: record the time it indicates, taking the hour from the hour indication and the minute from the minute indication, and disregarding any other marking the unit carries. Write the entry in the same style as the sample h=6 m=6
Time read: h=2 m=4
